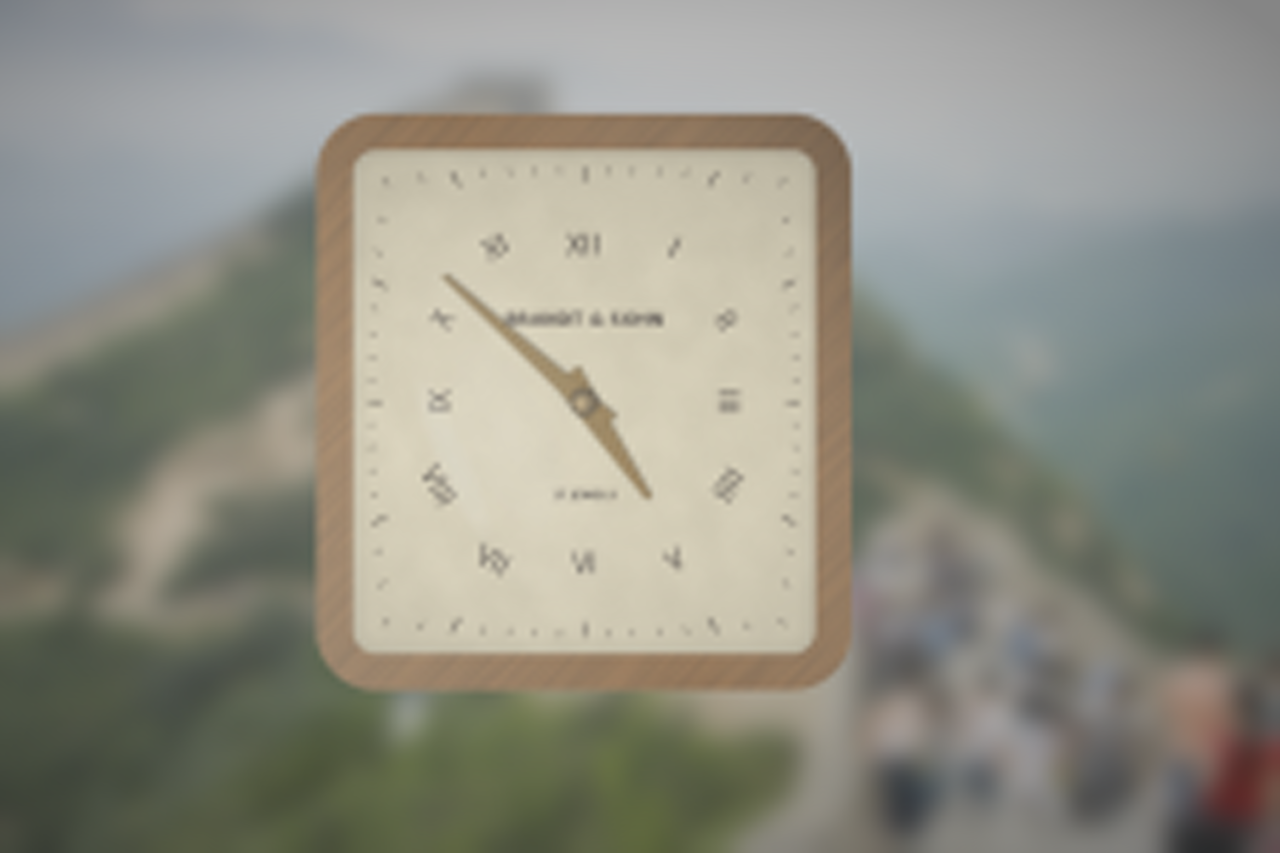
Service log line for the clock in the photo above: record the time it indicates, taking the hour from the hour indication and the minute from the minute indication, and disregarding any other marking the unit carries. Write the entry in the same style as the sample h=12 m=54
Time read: h=4 m=52
